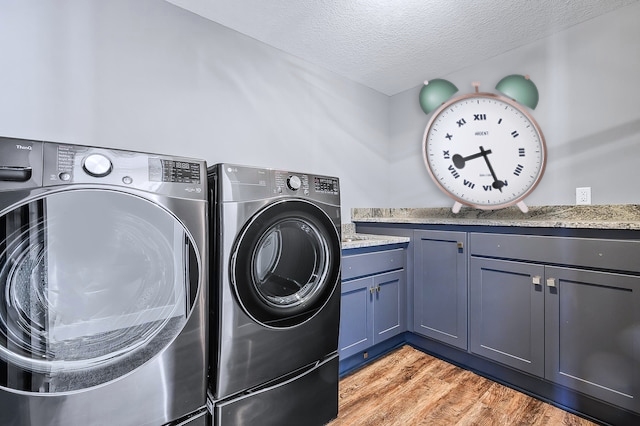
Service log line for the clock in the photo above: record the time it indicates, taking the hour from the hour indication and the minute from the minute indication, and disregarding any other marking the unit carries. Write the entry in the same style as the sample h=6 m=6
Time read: h=8 m=27
